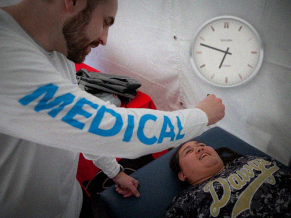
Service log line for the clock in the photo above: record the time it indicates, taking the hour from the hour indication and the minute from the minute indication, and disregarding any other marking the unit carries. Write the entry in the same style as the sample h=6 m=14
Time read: h=6 m=48
